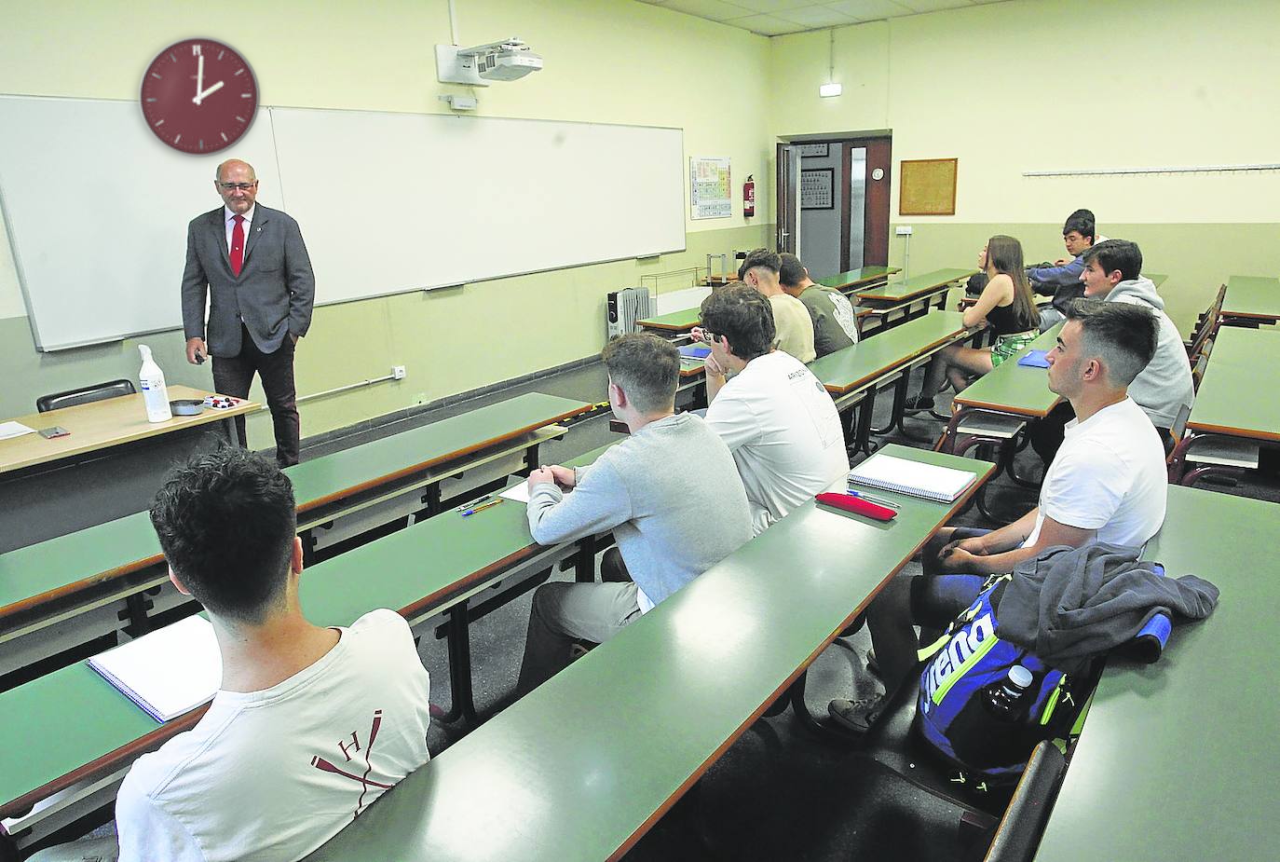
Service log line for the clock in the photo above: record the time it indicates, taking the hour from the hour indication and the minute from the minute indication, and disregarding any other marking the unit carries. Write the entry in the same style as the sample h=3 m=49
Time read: h=2 m=1
